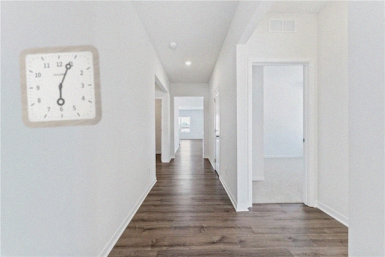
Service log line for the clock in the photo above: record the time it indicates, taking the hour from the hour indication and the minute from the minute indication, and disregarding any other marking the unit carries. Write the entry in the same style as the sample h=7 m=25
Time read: h=6 m=4
